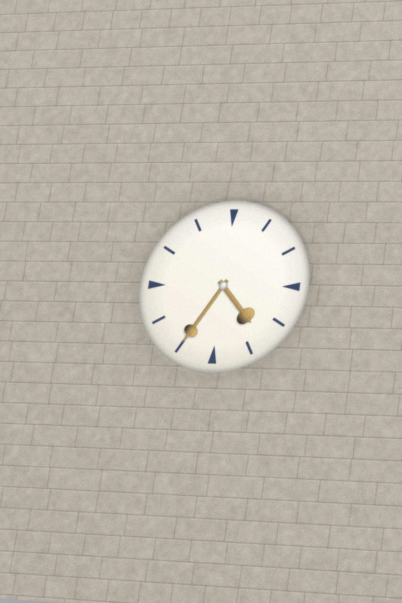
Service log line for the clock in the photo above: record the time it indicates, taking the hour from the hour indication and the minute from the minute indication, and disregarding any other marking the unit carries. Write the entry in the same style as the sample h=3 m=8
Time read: h=4 m=35
